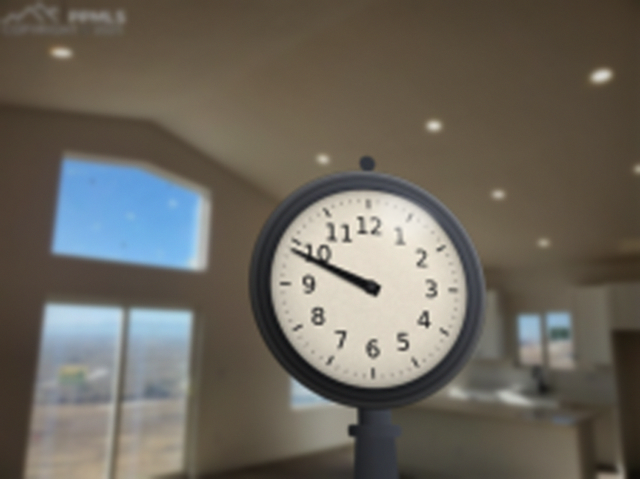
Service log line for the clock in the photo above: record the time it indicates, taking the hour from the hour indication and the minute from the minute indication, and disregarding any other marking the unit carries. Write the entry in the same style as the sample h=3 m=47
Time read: h=9 m=49
